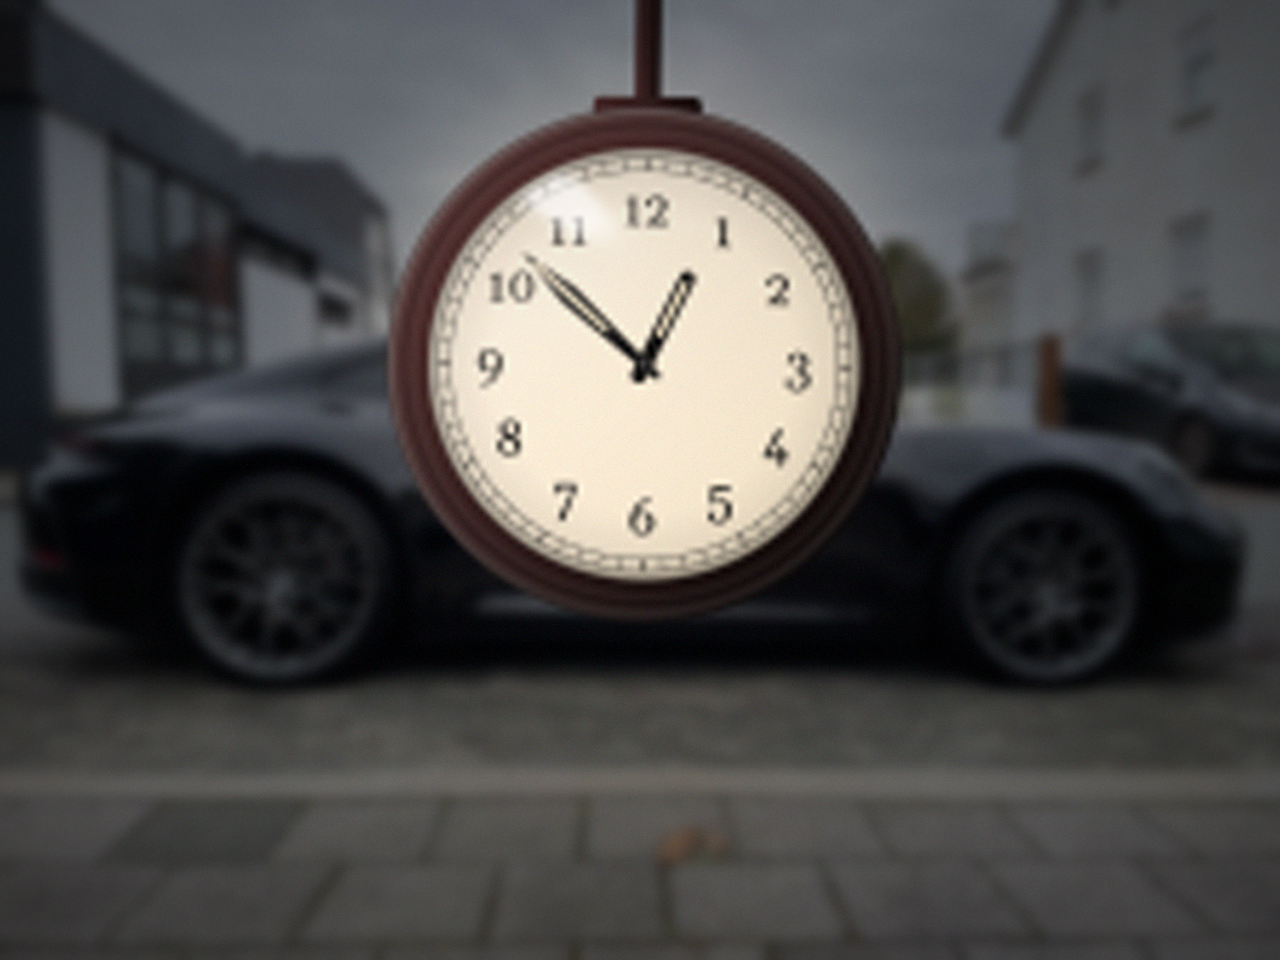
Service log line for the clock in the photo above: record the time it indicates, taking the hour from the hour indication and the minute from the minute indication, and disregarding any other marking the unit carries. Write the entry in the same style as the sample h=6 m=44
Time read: h=12 m=52
